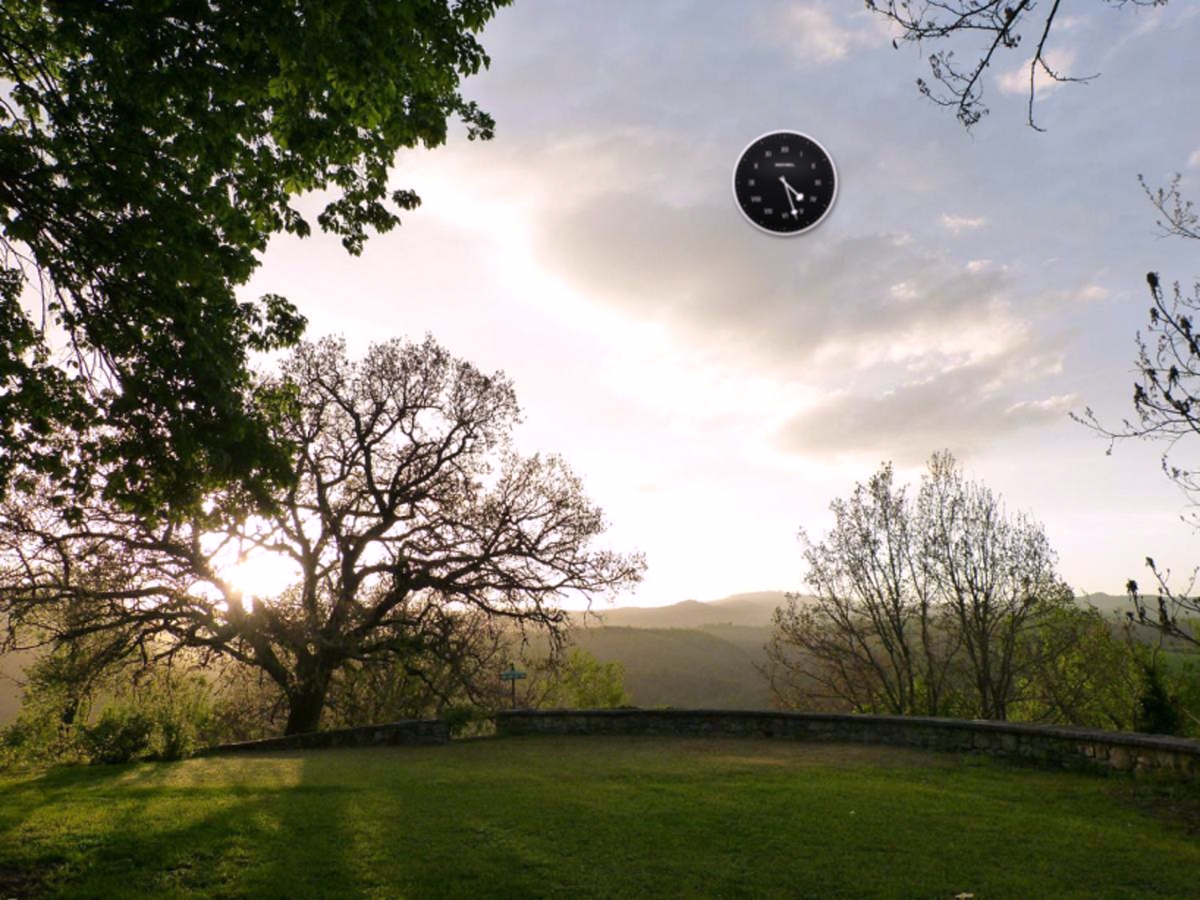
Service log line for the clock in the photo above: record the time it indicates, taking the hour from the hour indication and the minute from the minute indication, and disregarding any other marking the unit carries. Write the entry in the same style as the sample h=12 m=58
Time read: h=4 m=27
